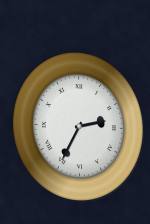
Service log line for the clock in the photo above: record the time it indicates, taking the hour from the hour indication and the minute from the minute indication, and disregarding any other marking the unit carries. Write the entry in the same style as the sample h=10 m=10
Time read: h=2 m=35
